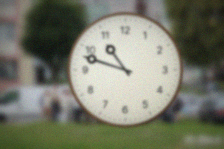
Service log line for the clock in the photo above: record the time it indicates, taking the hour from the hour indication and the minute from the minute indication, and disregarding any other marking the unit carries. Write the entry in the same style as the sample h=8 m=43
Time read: h=10 m=48
